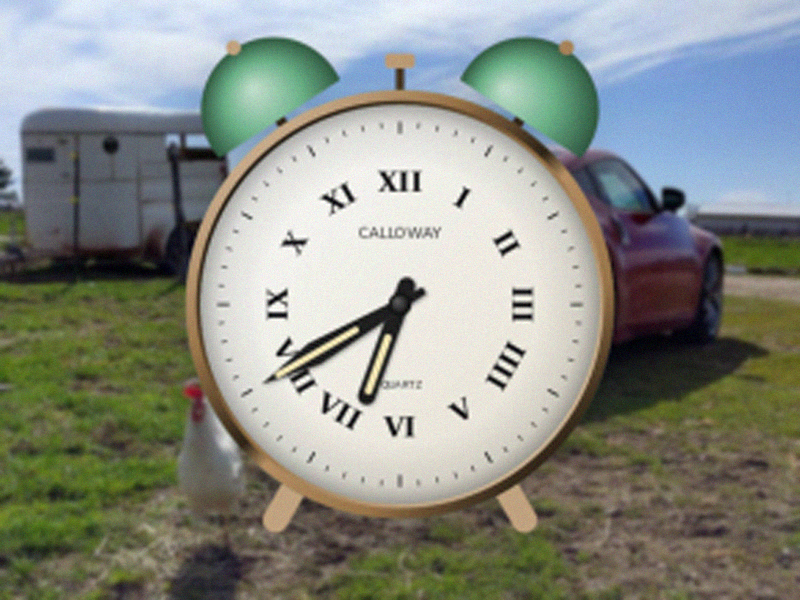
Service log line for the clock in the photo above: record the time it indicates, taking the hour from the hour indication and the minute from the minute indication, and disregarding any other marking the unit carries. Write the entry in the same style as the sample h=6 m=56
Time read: h=6 m=40
